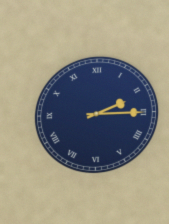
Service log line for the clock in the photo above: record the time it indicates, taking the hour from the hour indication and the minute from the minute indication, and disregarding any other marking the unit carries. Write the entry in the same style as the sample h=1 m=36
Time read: h=2 m=15
